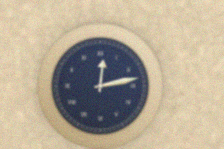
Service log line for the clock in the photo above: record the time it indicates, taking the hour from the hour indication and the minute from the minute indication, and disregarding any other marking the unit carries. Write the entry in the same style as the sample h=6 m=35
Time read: h=12 m=13
